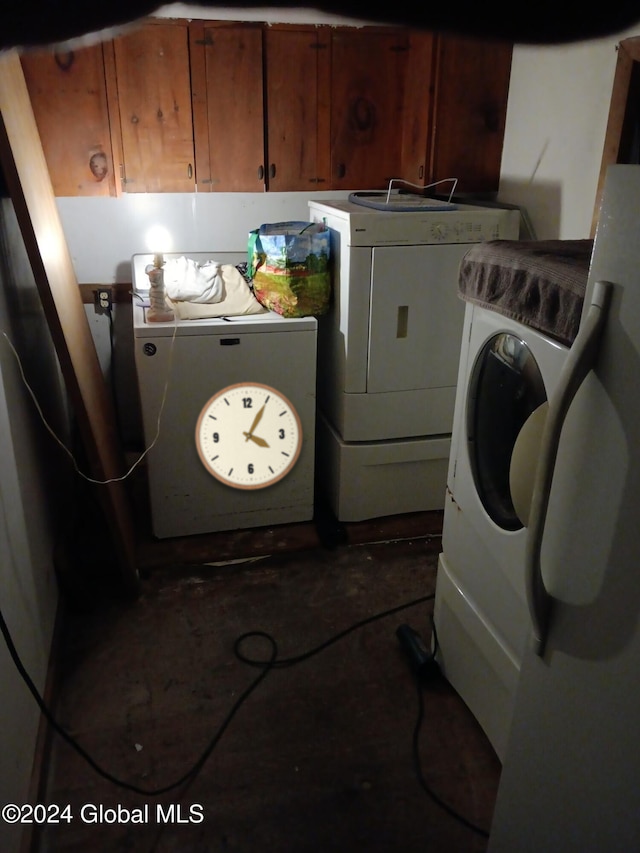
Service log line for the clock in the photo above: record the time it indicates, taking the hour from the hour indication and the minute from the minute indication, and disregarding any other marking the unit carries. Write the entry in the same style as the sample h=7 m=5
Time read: h=4 m=5
